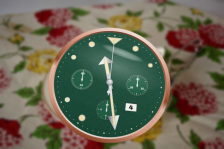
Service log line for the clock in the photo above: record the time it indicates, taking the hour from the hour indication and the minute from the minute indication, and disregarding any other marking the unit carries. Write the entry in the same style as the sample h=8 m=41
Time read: h=11 m=28
